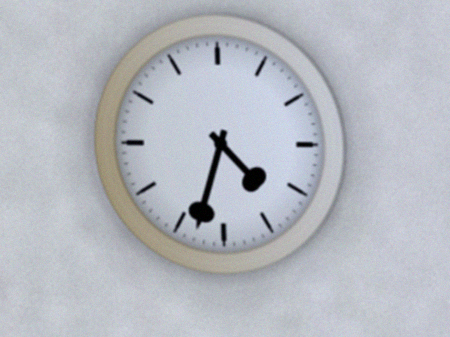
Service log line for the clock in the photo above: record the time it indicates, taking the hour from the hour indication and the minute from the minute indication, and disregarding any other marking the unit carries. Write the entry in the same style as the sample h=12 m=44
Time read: h=4 m=33
